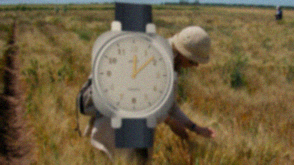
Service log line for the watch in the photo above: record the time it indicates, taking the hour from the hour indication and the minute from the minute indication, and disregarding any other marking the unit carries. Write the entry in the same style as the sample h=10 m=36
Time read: h=12 m=8
